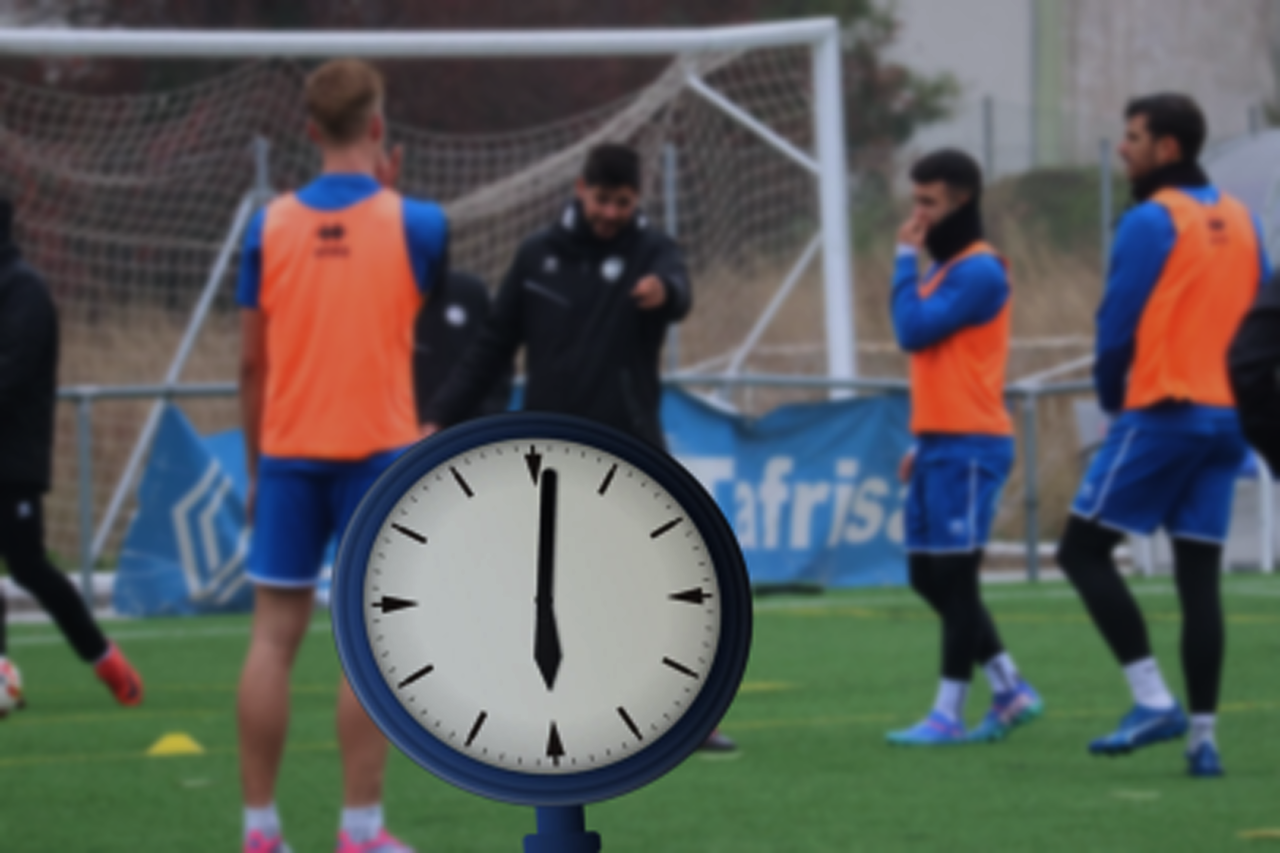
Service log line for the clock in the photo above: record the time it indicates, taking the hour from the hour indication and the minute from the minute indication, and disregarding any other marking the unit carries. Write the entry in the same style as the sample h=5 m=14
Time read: h=6 m=1
